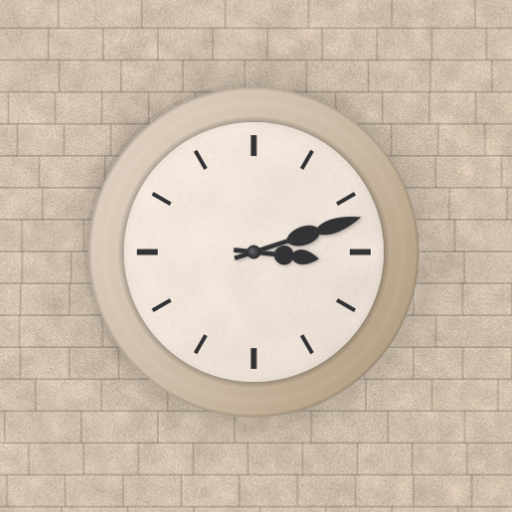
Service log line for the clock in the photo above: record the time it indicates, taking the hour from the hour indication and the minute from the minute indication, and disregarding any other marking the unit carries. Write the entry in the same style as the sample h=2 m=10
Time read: h=3 m=12
